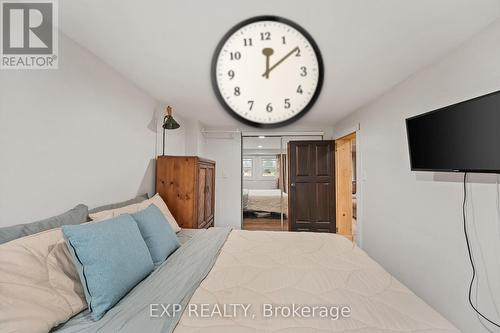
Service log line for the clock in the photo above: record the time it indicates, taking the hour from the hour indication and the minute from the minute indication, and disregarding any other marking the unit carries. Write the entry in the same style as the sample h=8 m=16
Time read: h=12 m=9
